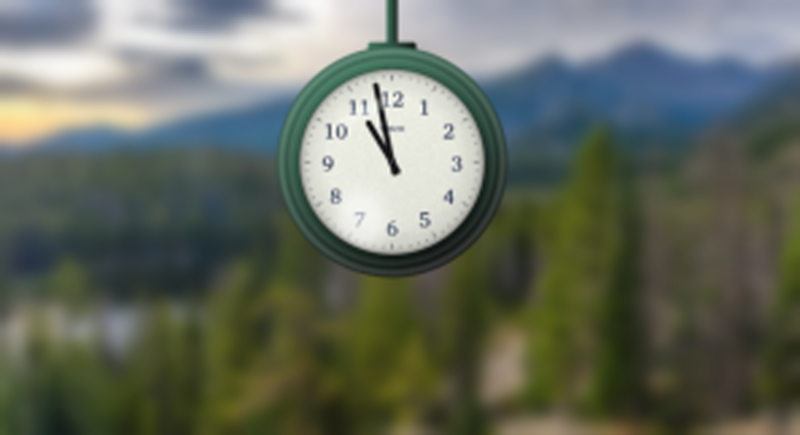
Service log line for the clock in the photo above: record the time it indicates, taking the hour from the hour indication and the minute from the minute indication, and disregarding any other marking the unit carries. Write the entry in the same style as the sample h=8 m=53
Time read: h=10 m=58
